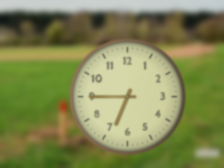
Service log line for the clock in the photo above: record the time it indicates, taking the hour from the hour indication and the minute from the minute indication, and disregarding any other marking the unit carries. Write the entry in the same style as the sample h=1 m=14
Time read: h=6 m=45
